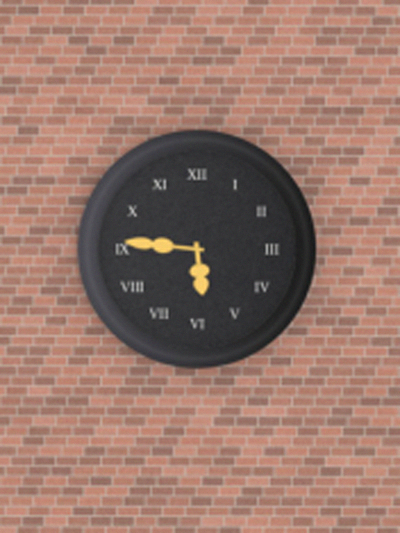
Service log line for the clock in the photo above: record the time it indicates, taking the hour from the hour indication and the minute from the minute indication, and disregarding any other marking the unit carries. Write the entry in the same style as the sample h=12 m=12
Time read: h=5 m=46
